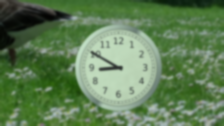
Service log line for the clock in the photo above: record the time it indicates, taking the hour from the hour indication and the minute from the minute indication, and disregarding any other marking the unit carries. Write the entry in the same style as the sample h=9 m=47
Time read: h=8 m=50
